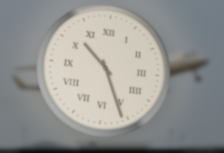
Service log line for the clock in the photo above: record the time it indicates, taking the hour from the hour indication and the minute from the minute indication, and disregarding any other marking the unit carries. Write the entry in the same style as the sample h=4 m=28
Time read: h=10 m=26
